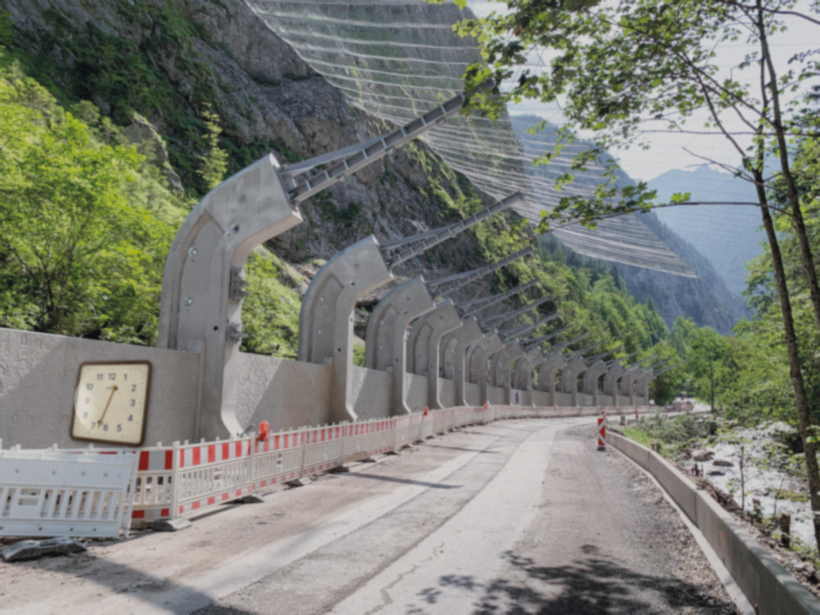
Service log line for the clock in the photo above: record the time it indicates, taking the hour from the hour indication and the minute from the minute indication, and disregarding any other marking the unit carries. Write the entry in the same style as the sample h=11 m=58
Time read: h=12 m=33
